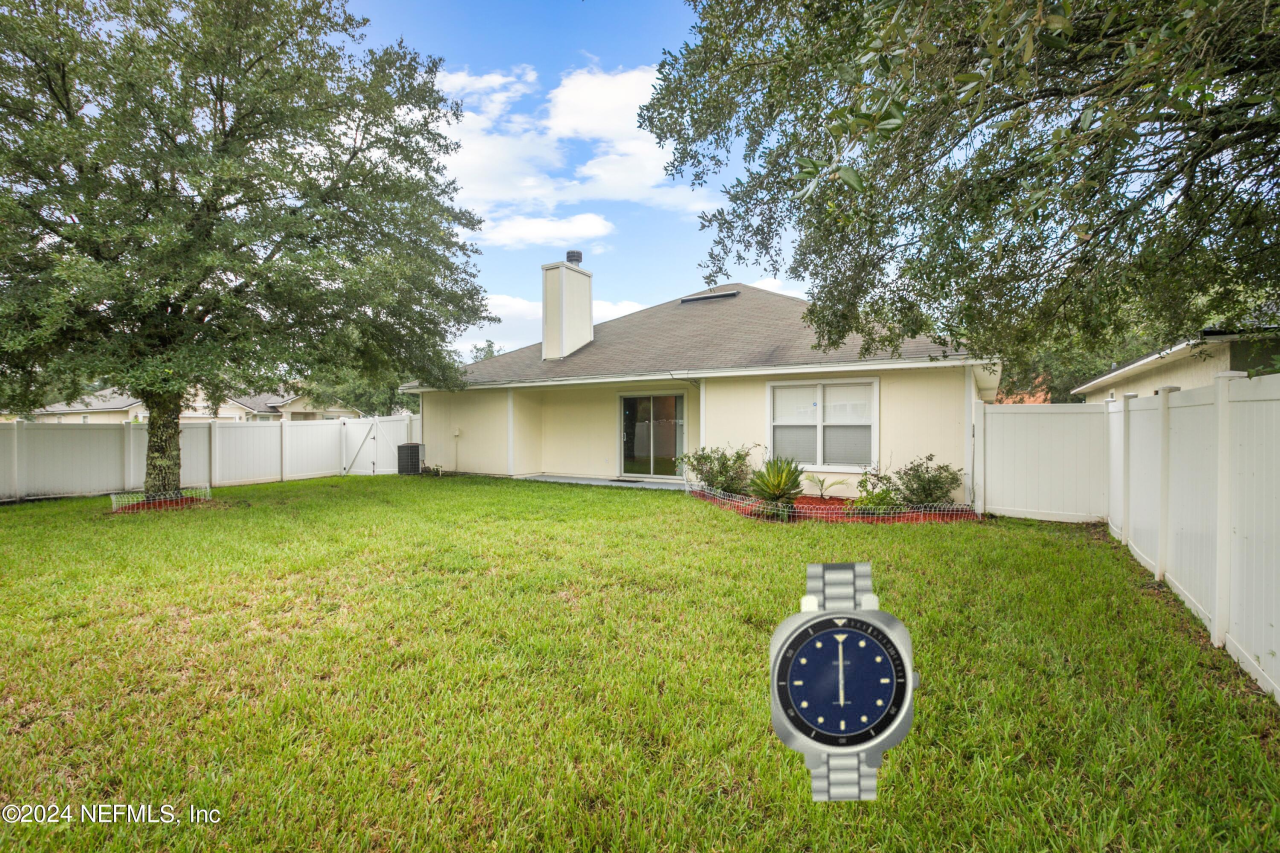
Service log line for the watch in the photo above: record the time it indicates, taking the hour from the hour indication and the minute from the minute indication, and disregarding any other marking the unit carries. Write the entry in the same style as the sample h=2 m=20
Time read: h=6 m=0
